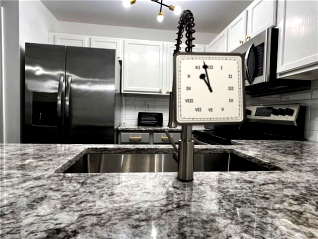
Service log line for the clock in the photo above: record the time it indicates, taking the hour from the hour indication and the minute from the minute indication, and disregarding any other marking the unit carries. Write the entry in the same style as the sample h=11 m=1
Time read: h=10 m=58
